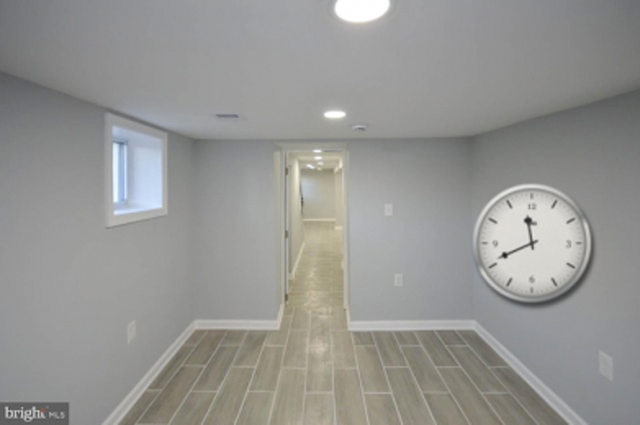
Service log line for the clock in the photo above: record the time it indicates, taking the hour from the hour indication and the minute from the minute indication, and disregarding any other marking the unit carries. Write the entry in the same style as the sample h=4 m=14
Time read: h=11 m=41
